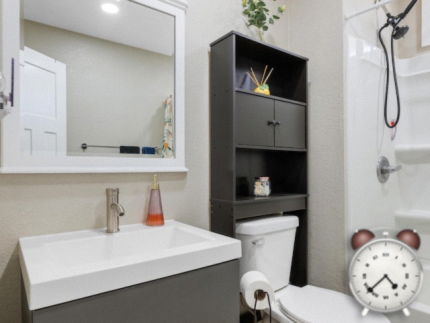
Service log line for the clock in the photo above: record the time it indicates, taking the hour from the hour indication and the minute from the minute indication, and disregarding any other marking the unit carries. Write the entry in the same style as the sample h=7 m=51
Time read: h=4 m=38
